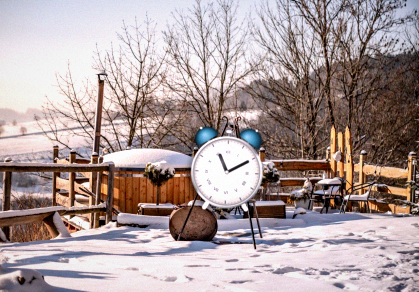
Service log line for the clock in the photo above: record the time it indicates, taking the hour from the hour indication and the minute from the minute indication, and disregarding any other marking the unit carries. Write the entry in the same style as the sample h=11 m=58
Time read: h=11 m=10
